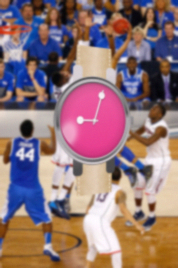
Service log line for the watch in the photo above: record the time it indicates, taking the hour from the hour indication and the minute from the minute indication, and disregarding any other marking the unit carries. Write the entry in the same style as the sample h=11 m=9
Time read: h=9 m=3
